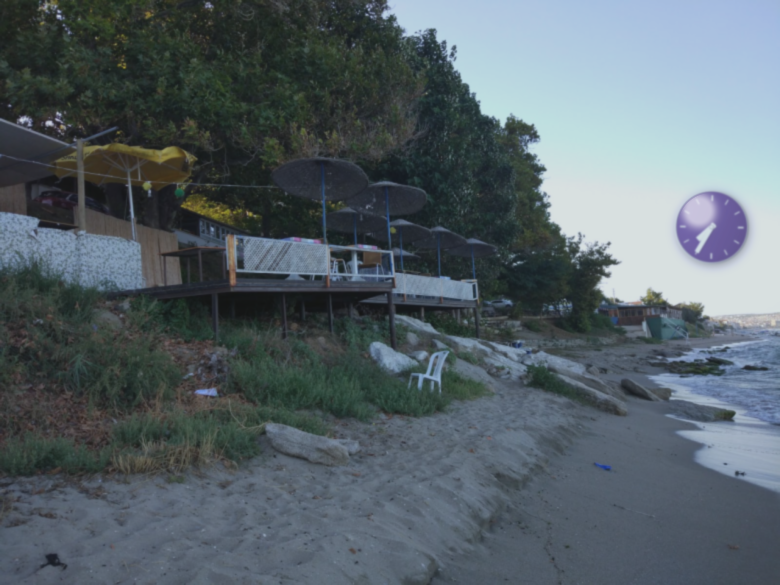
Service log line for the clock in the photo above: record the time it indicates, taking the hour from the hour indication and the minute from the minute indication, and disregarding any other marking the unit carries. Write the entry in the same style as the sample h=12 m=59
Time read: h=7 m=35
